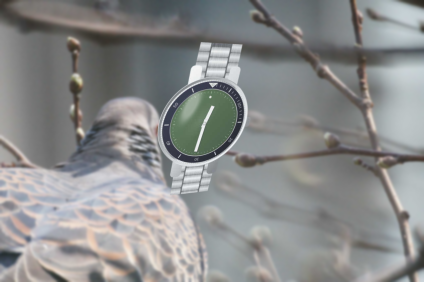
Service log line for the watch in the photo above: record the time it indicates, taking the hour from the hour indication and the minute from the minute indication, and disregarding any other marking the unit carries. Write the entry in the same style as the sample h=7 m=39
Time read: h=12 m=31
